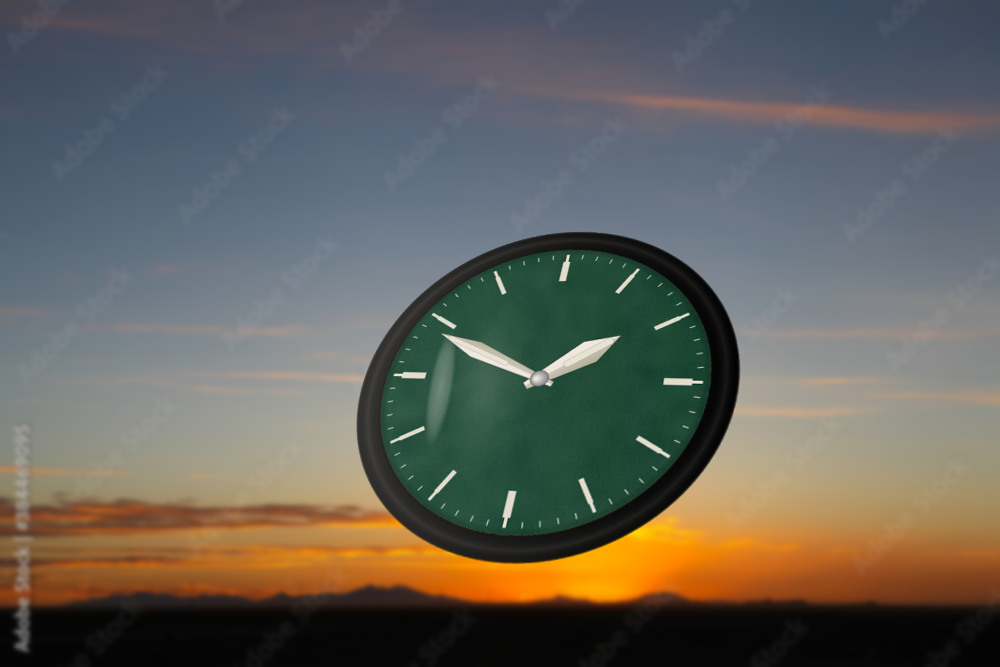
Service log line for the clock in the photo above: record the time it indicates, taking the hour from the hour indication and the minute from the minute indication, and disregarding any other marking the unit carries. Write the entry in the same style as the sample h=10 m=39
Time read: h=1 m=49
